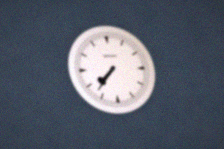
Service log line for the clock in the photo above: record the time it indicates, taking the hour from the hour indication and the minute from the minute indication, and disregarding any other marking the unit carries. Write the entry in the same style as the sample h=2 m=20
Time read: h=7 m=37
